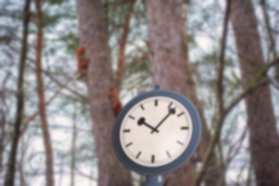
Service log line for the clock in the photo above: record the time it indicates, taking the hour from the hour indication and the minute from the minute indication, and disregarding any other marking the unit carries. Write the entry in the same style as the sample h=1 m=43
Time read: h=10 m=7
